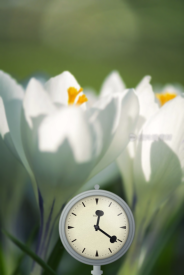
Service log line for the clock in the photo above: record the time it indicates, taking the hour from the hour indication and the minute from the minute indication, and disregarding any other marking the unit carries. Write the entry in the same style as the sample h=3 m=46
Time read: h=12 m=21
